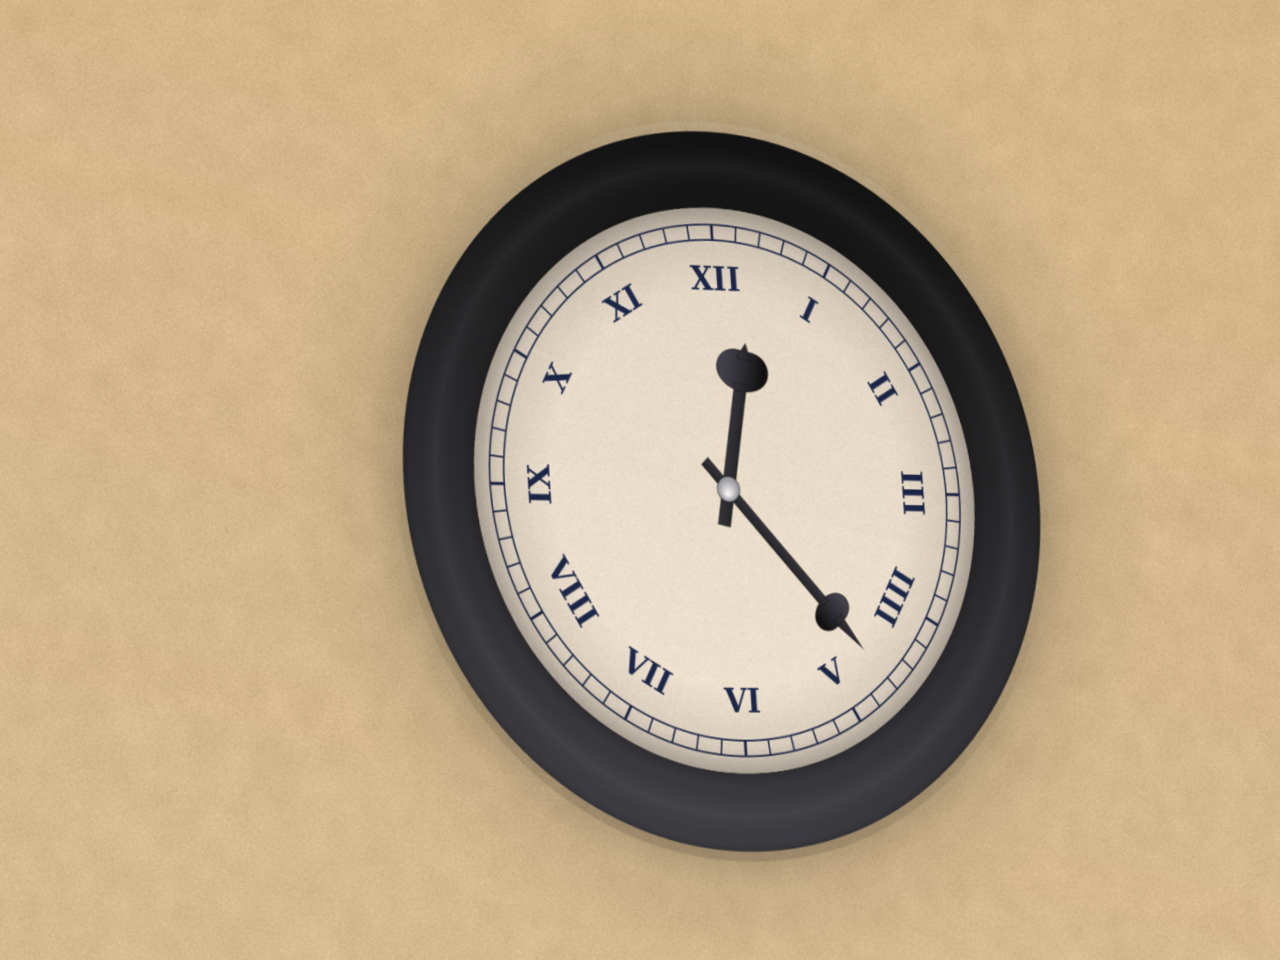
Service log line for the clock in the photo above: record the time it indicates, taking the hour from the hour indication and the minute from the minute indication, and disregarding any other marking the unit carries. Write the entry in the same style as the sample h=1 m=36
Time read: h=12 m=23
